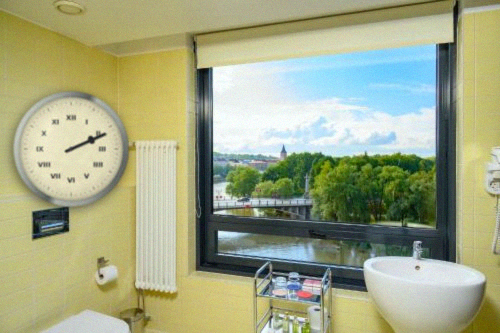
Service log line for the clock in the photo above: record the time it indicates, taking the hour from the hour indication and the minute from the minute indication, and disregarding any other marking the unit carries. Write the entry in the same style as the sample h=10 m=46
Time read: h=2 m=11
